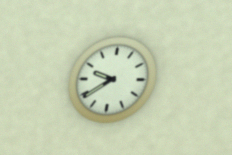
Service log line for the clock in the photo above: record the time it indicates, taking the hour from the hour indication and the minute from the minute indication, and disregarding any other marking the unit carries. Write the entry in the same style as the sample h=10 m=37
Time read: h=9 m=39
